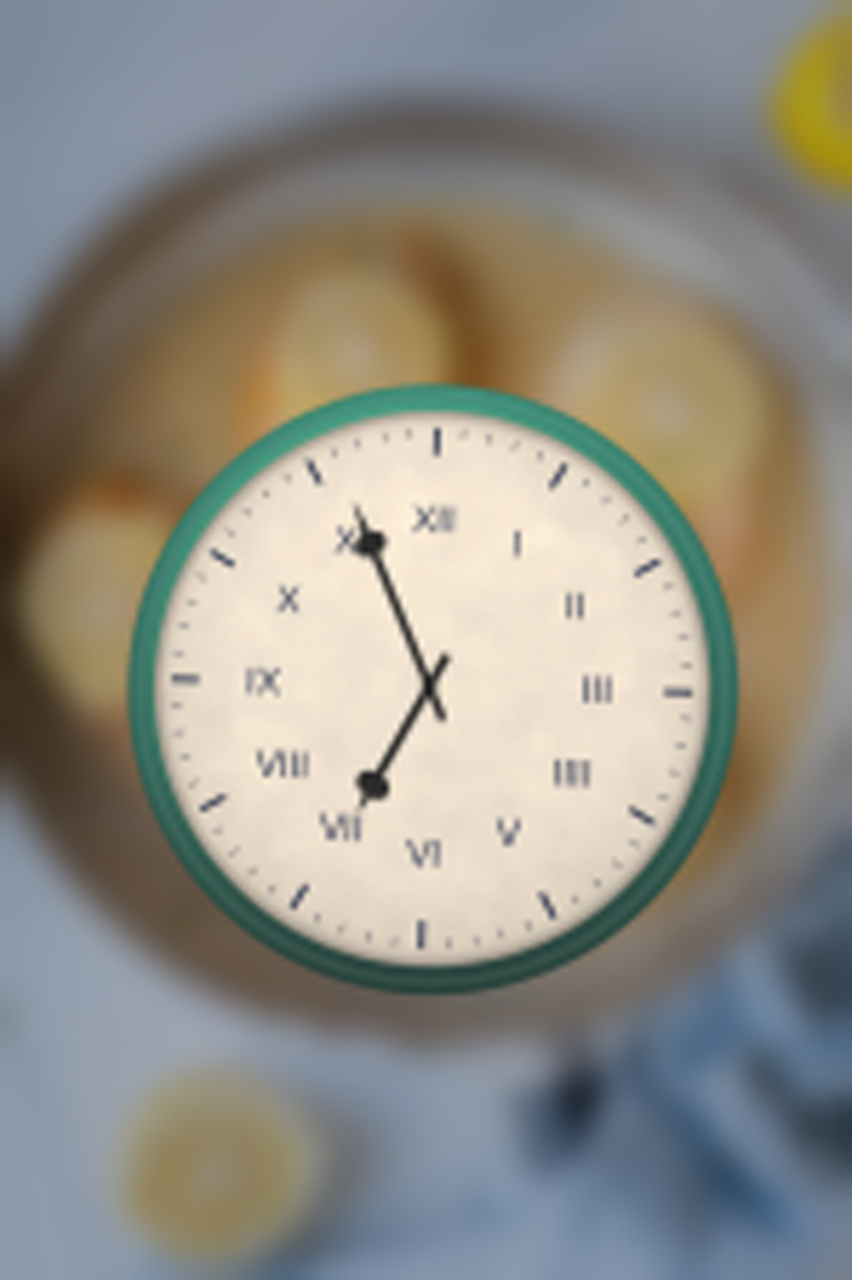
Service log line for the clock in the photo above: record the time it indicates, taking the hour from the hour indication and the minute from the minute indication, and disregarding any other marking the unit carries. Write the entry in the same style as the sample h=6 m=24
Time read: h=6 m=56
